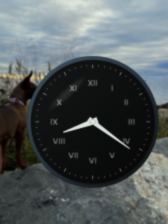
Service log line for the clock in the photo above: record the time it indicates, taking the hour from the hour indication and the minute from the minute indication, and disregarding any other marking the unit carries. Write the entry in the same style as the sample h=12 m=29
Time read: h=8 m=21
